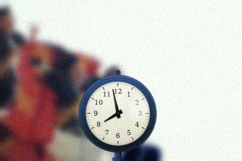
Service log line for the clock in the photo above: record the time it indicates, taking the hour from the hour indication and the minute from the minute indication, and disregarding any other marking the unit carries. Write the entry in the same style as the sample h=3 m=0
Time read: h=7 m=58
